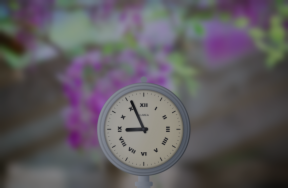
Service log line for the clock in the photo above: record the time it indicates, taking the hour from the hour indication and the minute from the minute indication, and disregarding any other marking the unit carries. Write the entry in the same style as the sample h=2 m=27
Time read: h=8 m=56
